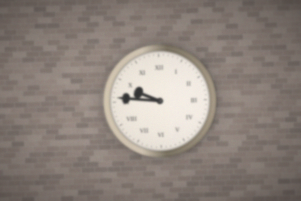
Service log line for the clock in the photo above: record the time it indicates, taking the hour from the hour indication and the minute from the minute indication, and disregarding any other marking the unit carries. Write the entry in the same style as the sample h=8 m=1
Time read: h=9 m=46
